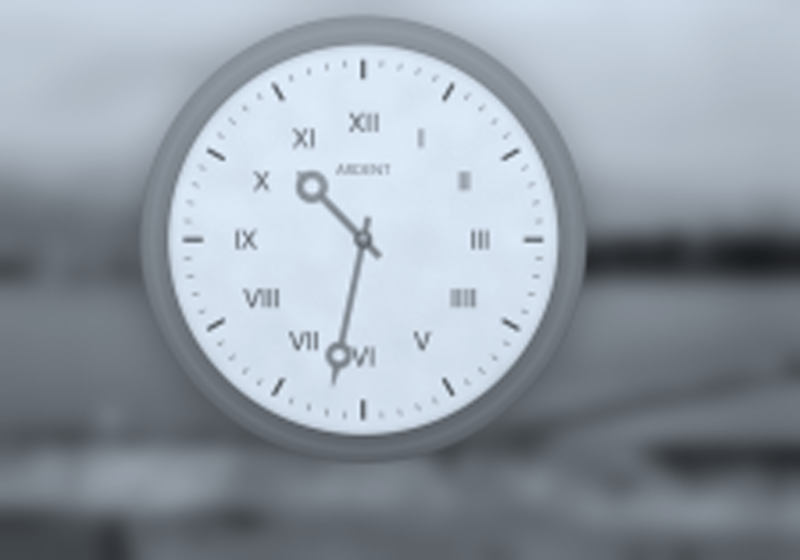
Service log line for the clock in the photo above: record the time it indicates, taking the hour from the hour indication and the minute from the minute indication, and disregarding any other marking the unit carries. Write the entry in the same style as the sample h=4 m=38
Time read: h=10 m=32
